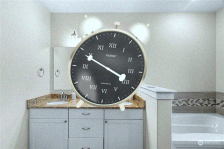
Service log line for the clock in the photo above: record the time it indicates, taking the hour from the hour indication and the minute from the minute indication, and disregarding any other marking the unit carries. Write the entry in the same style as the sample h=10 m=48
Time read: h=3 m=49
